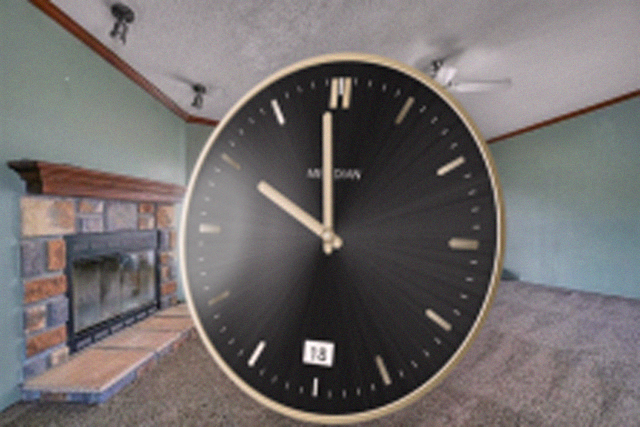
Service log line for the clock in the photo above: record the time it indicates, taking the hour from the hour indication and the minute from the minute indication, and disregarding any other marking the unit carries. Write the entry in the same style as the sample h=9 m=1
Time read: h=9 m=59
